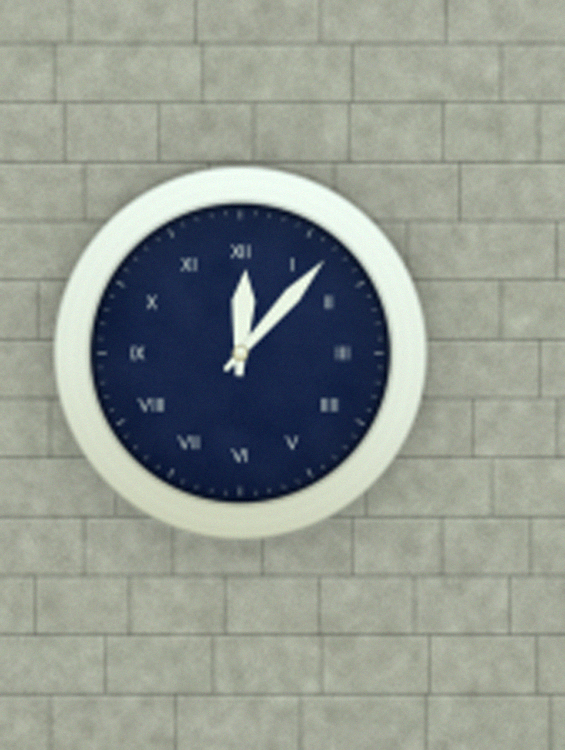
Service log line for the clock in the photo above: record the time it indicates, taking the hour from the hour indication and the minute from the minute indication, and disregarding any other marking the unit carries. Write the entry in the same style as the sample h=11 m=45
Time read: h=12 m=7
